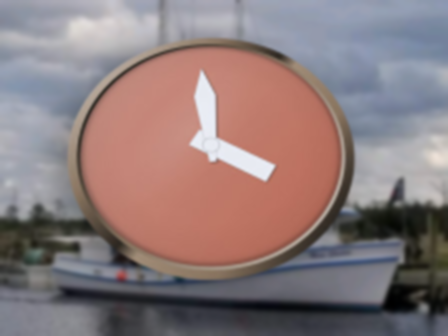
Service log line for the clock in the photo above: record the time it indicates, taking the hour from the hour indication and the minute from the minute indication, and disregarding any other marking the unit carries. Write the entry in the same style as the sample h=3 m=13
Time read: h=3 m=59
